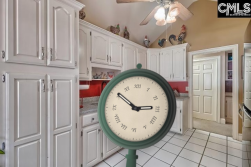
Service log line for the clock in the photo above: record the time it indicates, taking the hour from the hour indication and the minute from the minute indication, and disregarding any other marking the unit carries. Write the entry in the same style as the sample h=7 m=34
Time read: h=2 m=51
